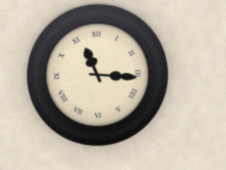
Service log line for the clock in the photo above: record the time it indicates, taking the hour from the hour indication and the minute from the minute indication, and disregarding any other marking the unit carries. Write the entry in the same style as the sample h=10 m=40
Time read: h=11 m=16
